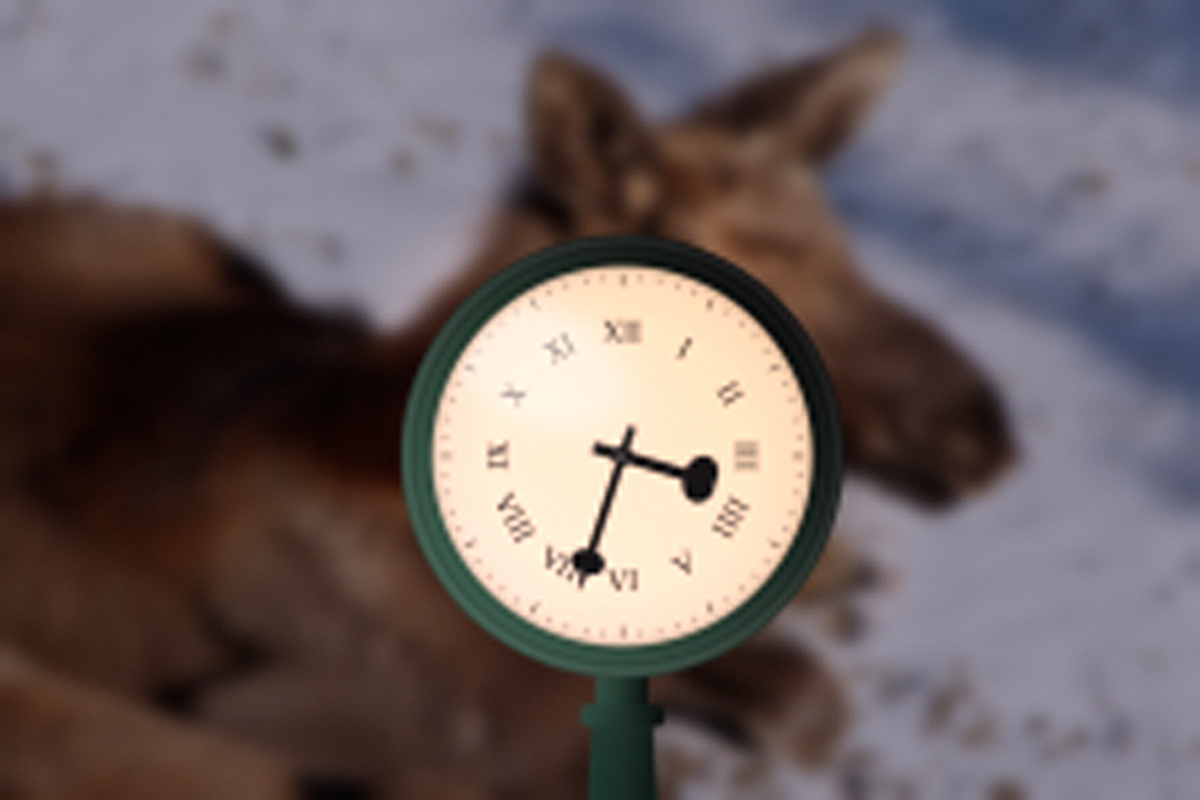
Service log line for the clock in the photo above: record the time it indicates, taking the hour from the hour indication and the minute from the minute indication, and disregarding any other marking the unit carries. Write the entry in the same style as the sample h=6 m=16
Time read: h=3 m=33
